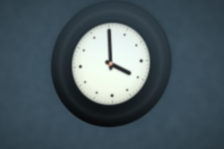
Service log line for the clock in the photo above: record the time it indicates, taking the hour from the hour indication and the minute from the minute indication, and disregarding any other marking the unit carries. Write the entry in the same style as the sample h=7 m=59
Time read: h=4 m=0
